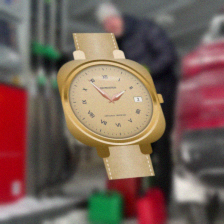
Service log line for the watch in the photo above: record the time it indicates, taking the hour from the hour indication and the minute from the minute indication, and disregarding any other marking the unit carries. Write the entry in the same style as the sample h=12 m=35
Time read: h=1 m=54
